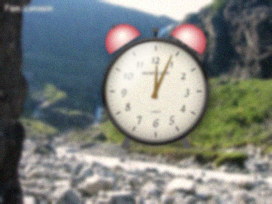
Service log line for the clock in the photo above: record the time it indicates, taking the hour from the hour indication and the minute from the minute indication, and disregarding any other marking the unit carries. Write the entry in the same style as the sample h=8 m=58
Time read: h=12 m=4
